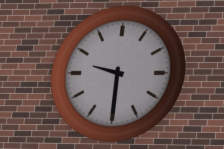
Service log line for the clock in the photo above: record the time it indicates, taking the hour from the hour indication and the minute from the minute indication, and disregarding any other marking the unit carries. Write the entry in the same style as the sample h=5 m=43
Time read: h=9 m=30
